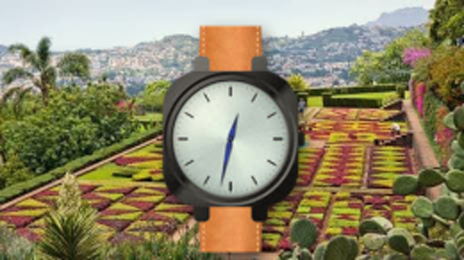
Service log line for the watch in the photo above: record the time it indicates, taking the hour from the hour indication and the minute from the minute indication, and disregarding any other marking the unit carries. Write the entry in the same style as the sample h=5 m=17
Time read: h=12 m=32
